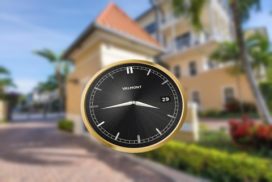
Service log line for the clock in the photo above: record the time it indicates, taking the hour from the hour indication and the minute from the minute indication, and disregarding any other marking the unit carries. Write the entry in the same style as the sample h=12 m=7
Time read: h=3 m=44
